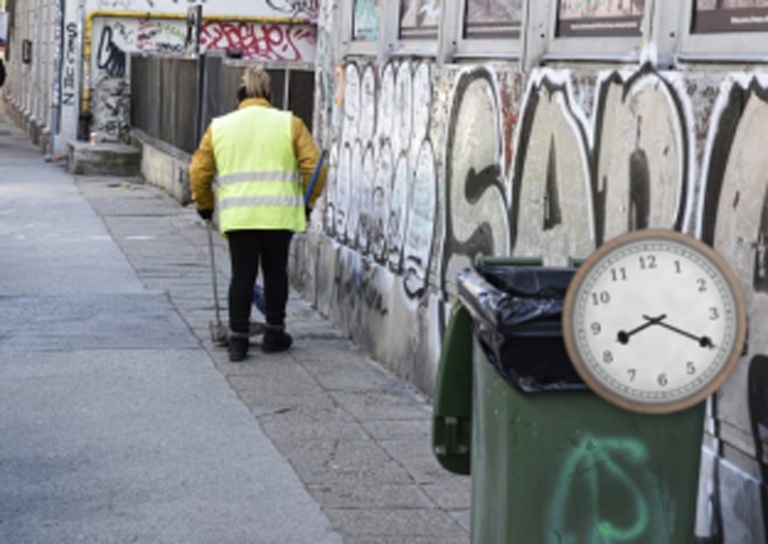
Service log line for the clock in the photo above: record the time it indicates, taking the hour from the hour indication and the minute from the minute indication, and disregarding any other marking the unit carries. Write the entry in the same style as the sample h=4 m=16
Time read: h=8 m=20
